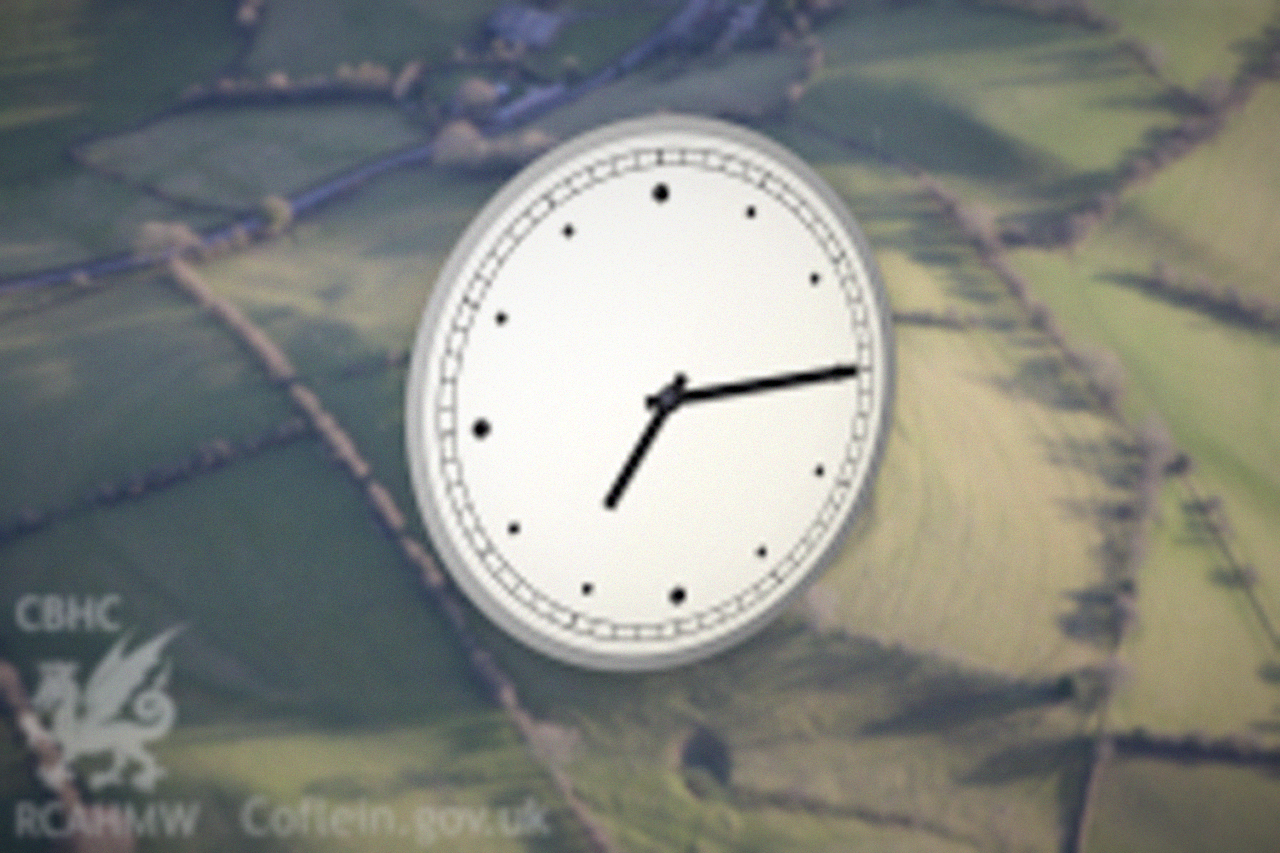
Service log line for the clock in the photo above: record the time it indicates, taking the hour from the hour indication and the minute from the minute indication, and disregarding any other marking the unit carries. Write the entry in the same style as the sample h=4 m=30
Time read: h=7 m=15
